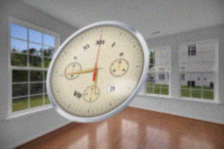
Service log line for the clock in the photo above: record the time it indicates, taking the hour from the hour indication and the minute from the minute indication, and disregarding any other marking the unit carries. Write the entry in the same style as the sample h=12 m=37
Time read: h=5 m=44
